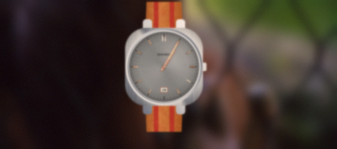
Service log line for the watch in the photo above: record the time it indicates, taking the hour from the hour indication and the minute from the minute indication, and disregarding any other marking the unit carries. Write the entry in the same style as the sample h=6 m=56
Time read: h=1 m=5
